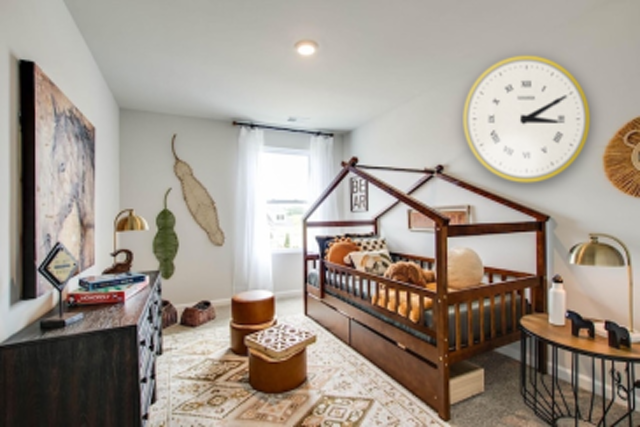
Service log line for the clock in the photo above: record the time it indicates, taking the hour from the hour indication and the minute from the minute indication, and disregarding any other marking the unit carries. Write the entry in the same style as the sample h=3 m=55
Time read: h=3 m=10
